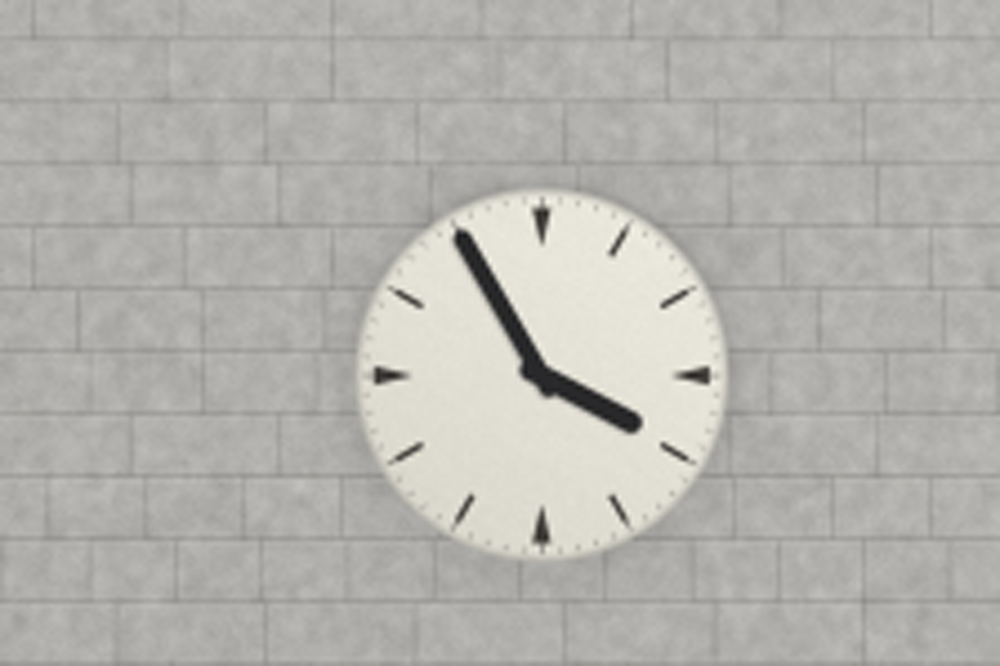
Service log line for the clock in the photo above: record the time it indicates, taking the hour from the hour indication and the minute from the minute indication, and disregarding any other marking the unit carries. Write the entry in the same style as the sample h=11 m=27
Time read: h=3 m=55
